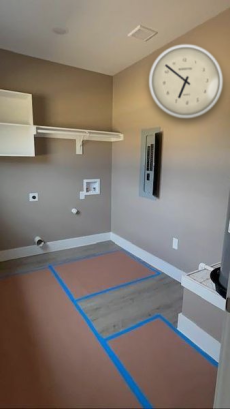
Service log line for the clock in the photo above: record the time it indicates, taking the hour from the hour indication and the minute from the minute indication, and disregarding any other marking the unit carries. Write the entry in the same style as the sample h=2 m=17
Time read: h=6 m=52
